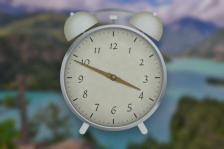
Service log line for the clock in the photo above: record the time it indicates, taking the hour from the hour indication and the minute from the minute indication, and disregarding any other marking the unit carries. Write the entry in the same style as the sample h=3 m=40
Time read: h=3 m=49
